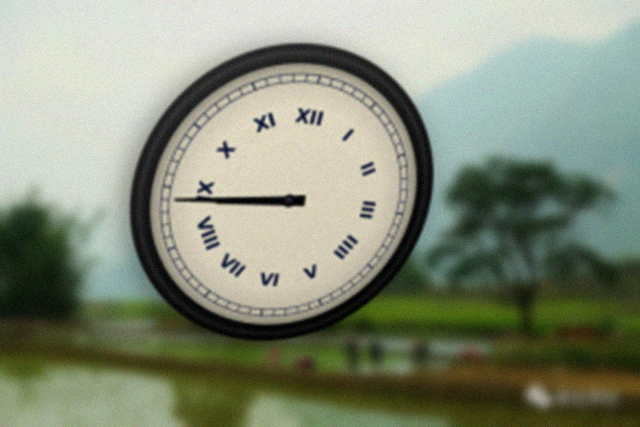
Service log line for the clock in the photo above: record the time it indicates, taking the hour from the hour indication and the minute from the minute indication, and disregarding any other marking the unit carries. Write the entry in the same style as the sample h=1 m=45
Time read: h=8 m=44
